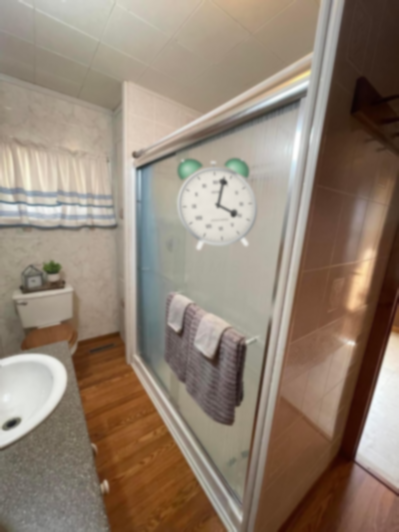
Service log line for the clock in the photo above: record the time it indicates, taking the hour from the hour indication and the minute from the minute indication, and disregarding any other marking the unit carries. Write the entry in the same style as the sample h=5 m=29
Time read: h=4 m=3
